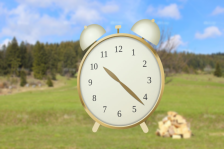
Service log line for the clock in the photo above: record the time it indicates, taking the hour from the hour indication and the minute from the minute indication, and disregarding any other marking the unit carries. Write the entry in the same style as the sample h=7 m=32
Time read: h=10 m=22
